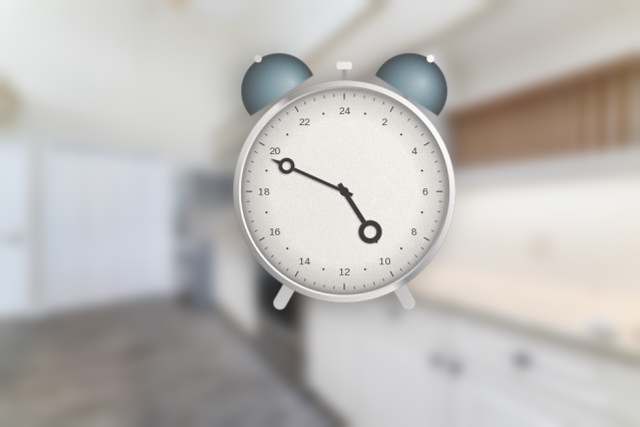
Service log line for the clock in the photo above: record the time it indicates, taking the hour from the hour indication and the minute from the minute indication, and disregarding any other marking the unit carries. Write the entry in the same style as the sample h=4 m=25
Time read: h=9 m=49
